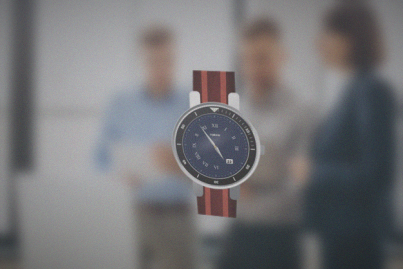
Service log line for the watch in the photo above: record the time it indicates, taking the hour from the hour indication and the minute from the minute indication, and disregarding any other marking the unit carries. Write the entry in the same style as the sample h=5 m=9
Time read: h=4 m=54
